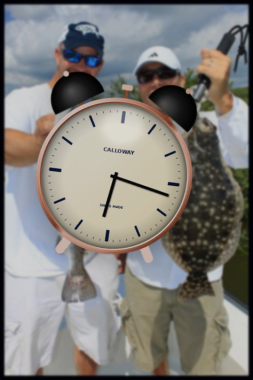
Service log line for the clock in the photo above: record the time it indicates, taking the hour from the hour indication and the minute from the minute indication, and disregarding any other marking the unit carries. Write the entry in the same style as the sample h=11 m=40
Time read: h=6 m=17
